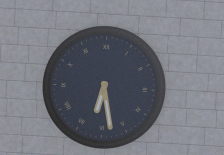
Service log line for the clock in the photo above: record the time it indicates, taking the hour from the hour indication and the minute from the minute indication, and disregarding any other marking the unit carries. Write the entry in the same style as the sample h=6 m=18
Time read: h=6 m=28
